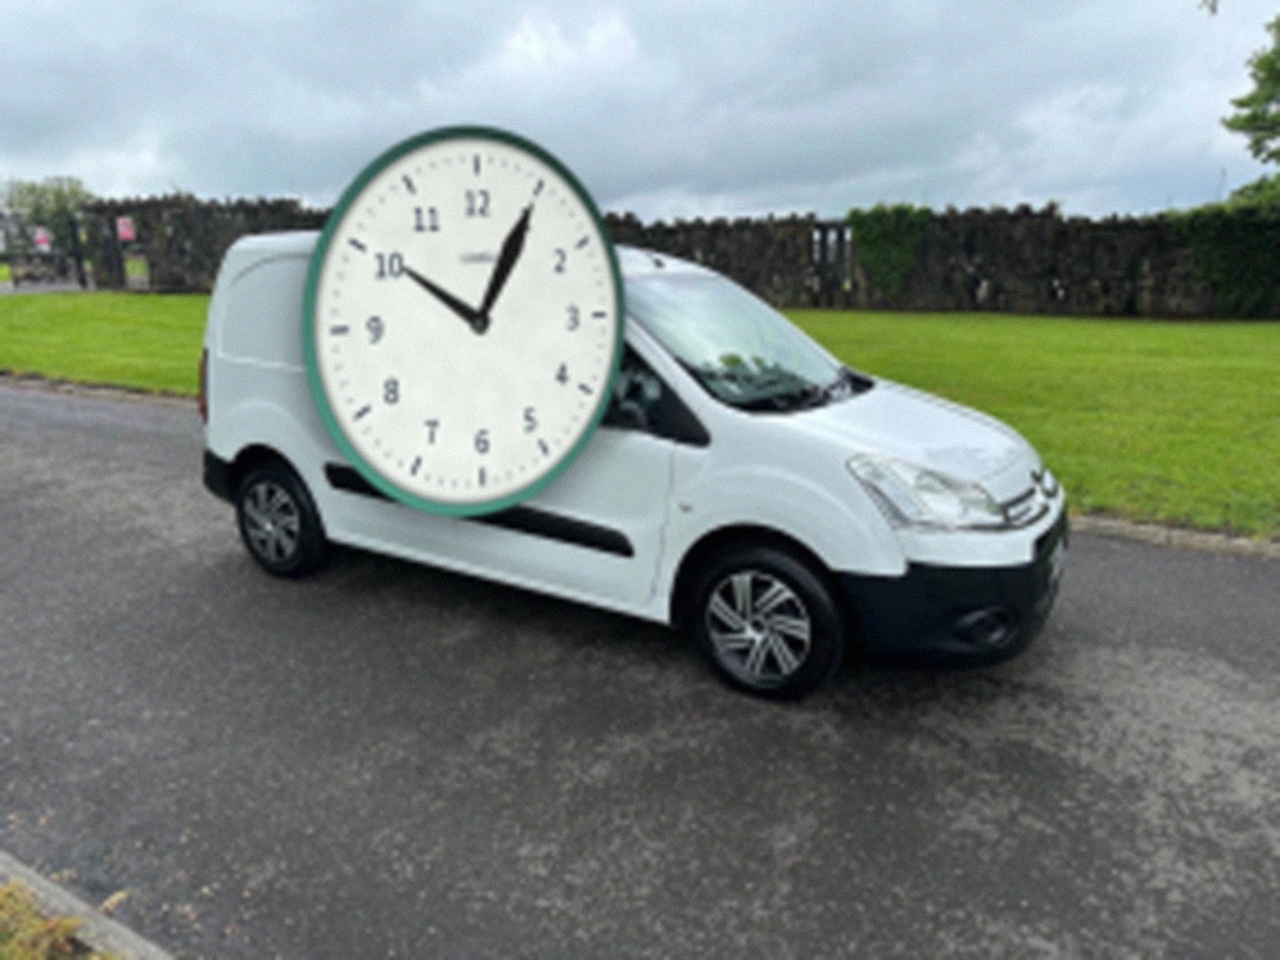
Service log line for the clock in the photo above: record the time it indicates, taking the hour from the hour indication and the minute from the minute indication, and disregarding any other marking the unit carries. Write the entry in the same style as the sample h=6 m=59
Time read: h=10 m=5
